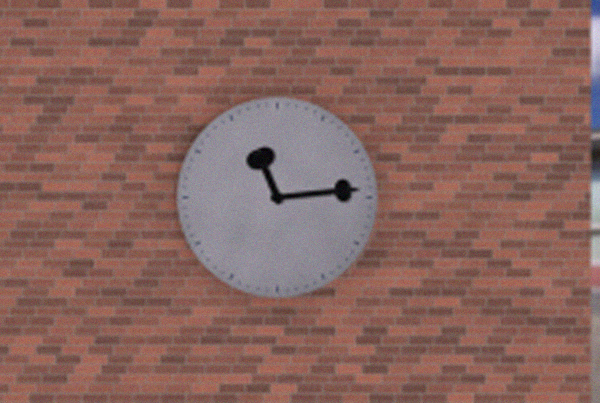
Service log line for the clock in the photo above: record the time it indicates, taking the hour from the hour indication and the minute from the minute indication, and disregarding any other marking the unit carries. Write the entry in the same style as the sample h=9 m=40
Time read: h=11 m=14
